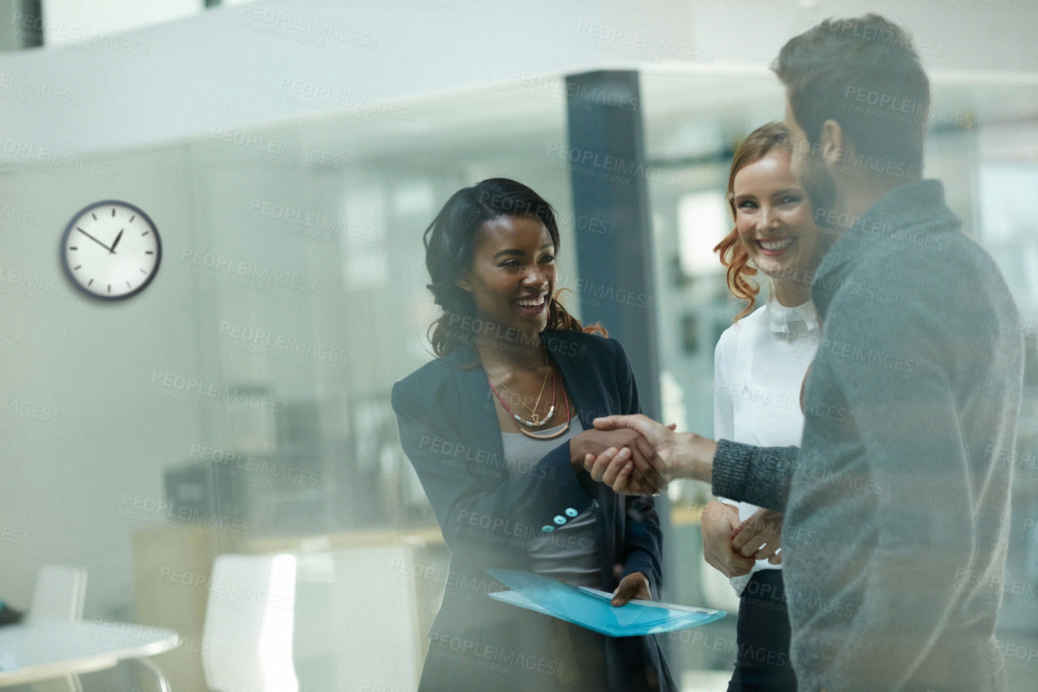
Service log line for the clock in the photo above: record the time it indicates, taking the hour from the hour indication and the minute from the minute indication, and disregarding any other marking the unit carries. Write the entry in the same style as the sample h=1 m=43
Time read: h=12 m=50
